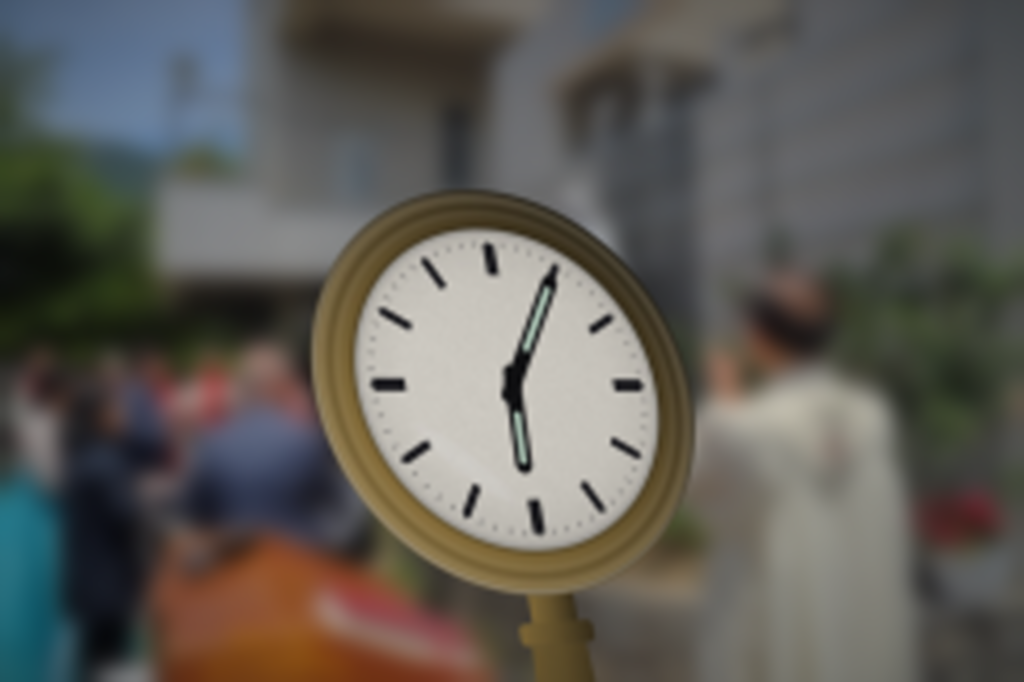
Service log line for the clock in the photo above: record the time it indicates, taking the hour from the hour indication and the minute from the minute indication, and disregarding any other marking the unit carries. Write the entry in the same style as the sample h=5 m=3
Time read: h=6 m=5
